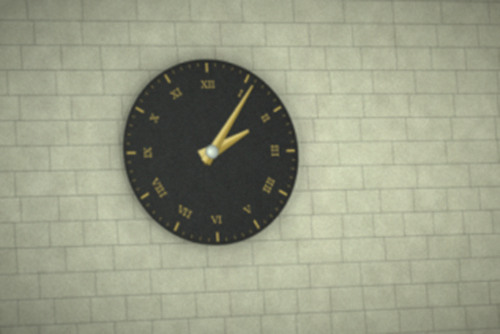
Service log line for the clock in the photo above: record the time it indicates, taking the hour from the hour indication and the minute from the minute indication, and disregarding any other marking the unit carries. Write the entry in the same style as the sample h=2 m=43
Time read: h=2 m=6
